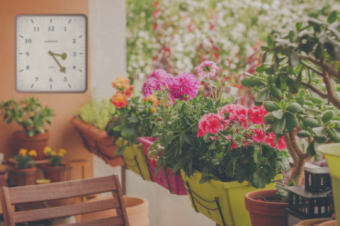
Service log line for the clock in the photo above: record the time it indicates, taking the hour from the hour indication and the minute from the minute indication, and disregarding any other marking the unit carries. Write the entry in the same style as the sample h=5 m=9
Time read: h=3 m=24
